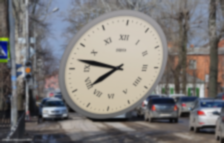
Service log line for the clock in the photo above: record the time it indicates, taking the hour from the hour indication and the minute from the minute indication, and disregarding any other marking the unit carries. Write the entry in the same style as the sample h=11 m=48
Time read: h=7 m=47
